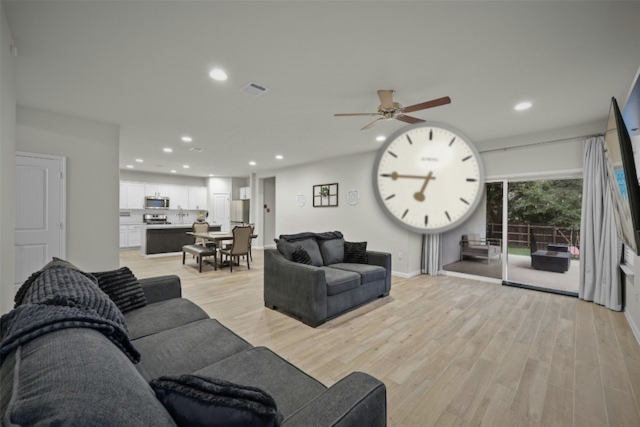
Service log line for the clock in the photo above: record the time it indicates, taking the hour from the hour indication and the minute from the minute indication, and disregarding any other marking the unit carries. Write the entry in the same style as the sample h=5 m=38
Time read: h=6 m=45
